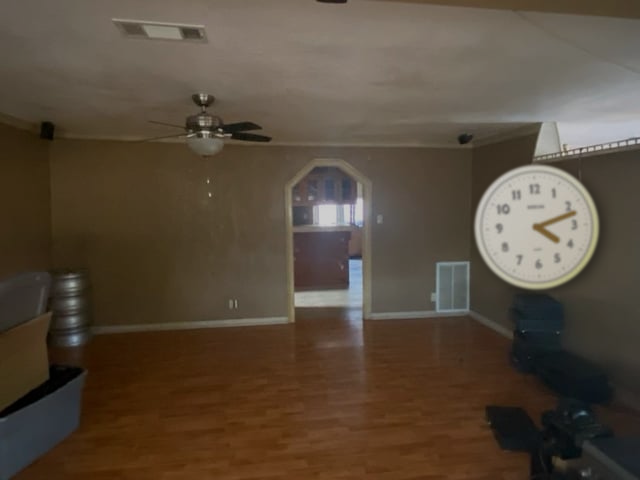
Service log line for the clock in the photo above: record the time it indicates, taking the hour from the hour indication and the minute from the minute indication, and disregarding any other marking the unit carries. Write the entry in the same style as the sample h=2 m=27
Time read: h=4 m=12
